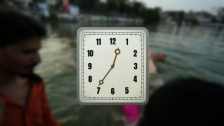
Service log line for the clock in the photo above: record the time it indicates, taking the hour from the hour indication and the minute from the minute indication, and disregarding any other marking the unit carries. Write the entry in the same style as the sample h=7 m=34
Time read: h=12 m=36
